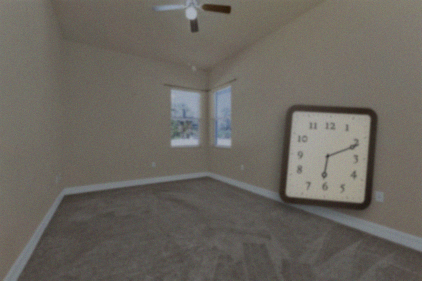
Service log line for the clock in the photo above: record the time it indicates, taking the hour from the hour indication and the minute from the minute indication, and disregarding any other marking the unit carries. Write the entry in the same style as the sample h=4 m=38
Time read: h=6 m=11
